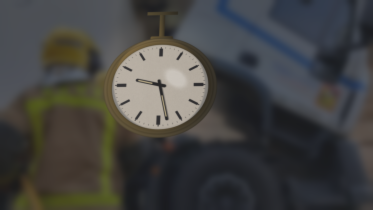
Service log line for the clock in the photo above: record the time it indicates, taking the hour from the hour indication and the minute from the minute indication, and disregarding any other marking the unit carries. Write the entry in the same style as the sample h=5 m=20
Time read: h=9 m=28
